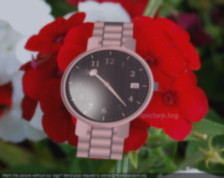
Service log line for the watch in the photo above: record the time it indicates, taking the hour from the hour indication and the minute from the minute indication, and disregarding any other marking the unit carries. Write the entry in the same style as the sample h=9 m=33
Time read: h=10 m=23
